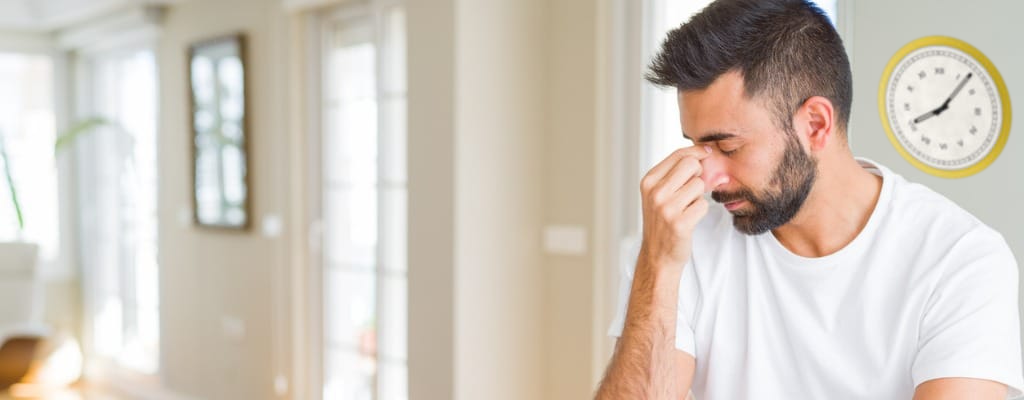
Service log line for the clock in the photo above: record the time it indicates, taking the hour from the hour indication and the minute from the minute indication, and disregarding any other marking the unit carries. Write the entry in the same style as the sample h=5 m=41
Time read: h=8 m=7
